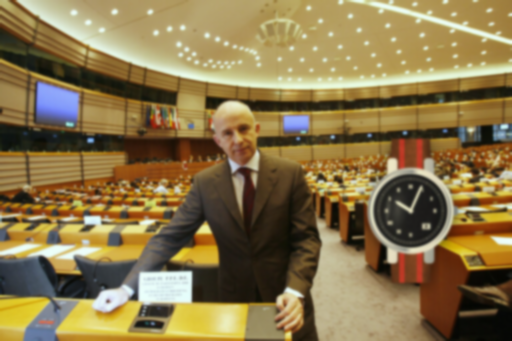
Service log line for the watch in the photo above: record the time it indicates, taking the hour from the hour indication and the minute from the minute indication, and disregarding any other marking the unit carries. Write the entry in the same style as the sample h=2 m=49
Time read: h=10 m=4
